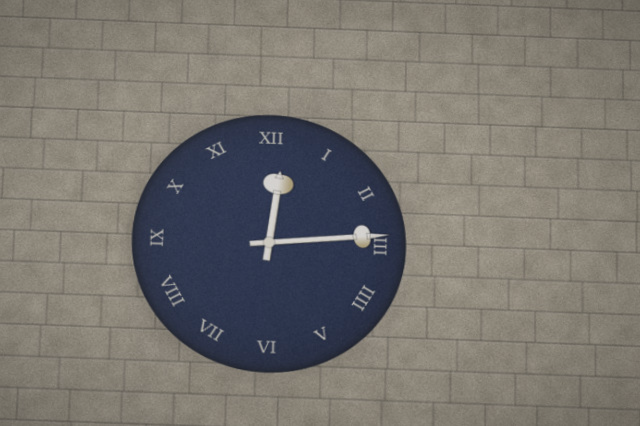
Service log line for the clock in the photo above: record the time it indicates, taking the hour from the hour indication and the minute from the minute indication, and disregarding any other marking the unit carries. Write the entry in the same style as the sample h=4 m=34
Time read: h=12 m=14
